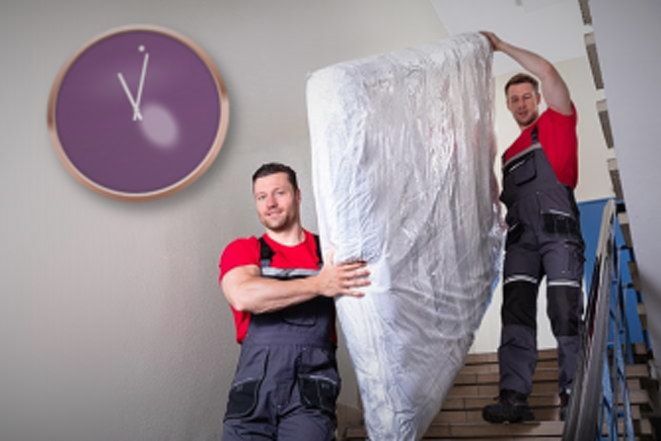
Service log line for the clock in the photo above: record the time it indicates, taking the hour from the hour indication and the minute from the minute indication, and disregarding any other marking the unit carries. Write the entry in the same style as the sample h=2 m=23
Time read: h=11 m=1
